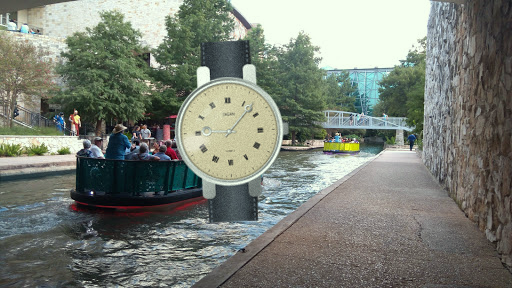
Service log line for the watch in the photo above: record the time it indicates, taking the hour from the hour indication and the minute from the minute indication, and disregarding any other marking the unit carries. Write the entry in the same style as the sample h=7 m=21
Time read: h=9 m=7
